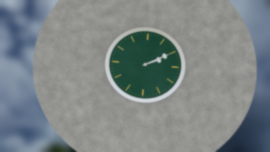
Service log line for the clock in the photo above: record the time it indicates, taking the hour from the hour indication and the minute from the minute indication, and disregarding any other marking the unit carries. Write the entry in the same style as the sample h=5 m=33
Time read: h=2 m=10
